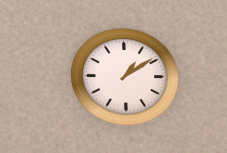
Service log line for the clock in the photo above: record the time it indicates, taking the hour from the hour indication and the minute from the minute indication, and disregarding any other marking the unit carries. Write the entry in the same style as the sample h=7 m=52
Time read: h=1 m=9
